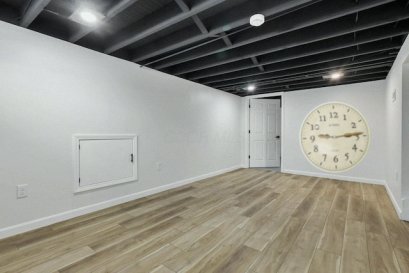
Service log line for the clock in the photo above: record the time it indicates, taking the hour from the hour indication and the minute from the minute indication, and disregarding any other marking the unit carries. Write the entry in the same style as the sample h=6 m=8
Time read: h=9 m=14
